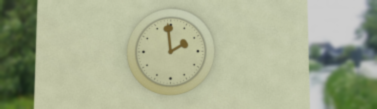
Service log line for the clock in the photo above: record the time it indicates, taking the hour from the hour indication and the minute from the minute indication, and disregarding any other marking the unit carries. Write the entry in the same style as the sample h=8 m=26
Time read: h=1 m=59
